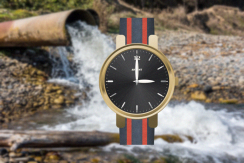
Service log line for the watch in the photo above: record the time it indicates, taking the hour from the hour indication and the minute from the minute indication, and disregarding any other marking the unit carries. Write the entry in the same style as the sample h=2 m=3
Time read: h=3 m=0
